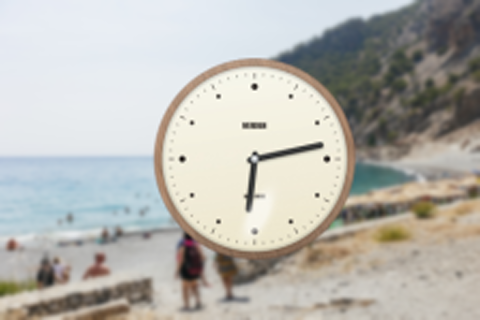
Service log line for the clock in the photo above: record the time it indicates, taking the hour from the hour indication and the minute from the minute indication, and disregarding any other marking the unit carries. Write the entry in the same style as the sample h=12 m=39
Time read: h=6 m=13
